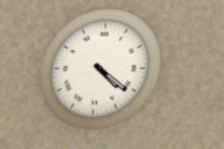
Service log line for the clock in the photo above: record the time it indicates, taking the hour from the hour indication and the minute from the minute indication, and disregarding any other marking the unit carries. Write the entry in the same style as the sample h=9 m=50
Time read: h=4 m=21
